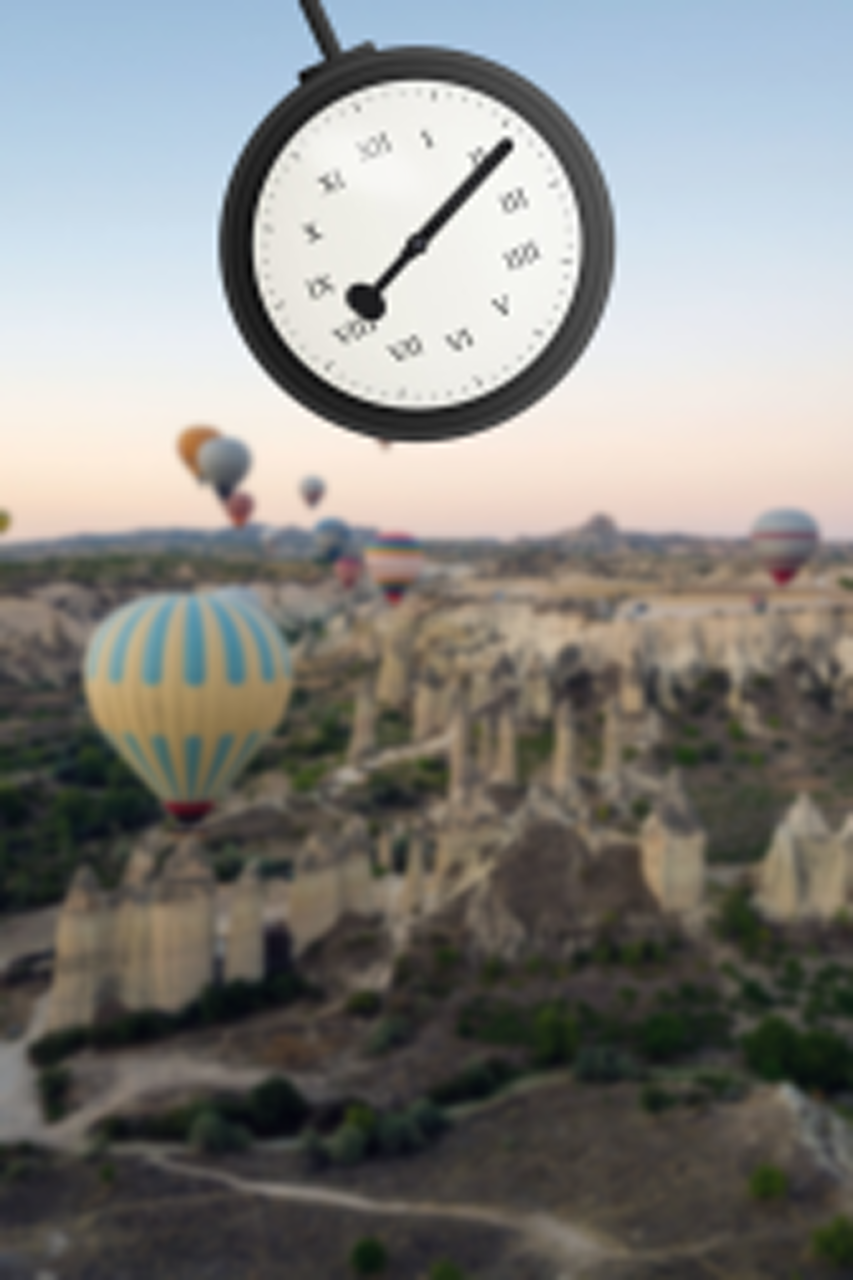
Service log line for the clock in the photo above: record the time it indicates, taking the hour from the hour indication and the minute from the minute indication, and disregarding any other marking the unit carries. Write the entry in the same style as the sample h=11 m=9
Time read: h=8 m=11
